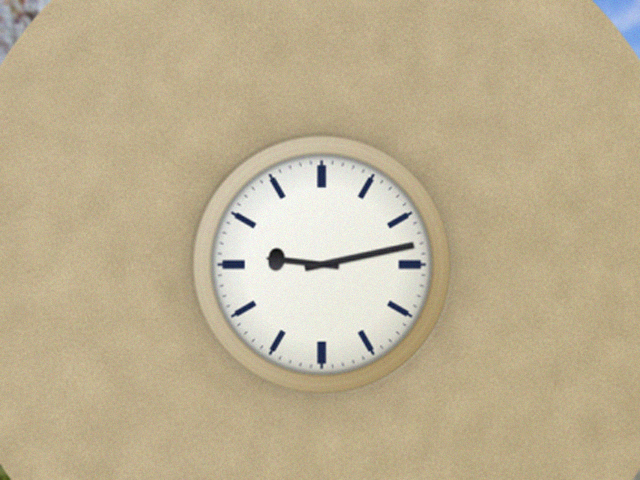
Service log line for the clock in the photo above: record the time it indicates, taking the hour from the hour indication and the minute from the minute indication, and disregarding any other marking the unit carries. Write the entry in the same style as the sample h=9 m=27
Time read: h=9 m=13
